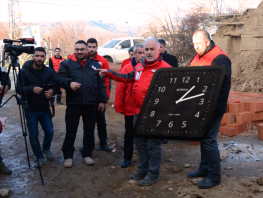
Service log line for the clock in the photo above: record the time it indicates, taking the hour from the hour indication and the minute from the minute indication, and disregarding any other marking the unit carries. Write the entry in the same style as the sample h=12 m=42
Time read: h=1 m=12
